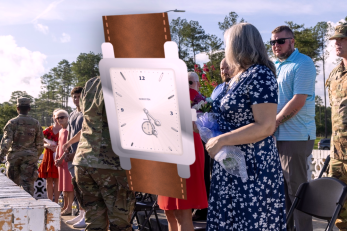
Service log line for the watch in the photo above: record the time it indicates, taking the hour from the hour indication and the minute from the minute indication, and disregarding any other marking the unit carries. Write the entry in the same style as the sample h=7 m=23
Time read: h=4 m=27
